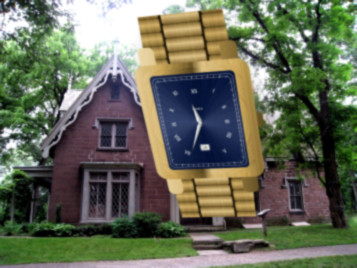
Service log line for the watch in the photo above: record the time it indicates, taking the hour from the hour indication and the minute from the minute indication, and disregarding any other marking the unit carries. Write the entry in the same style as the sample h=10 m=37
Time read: h=11 m=34
